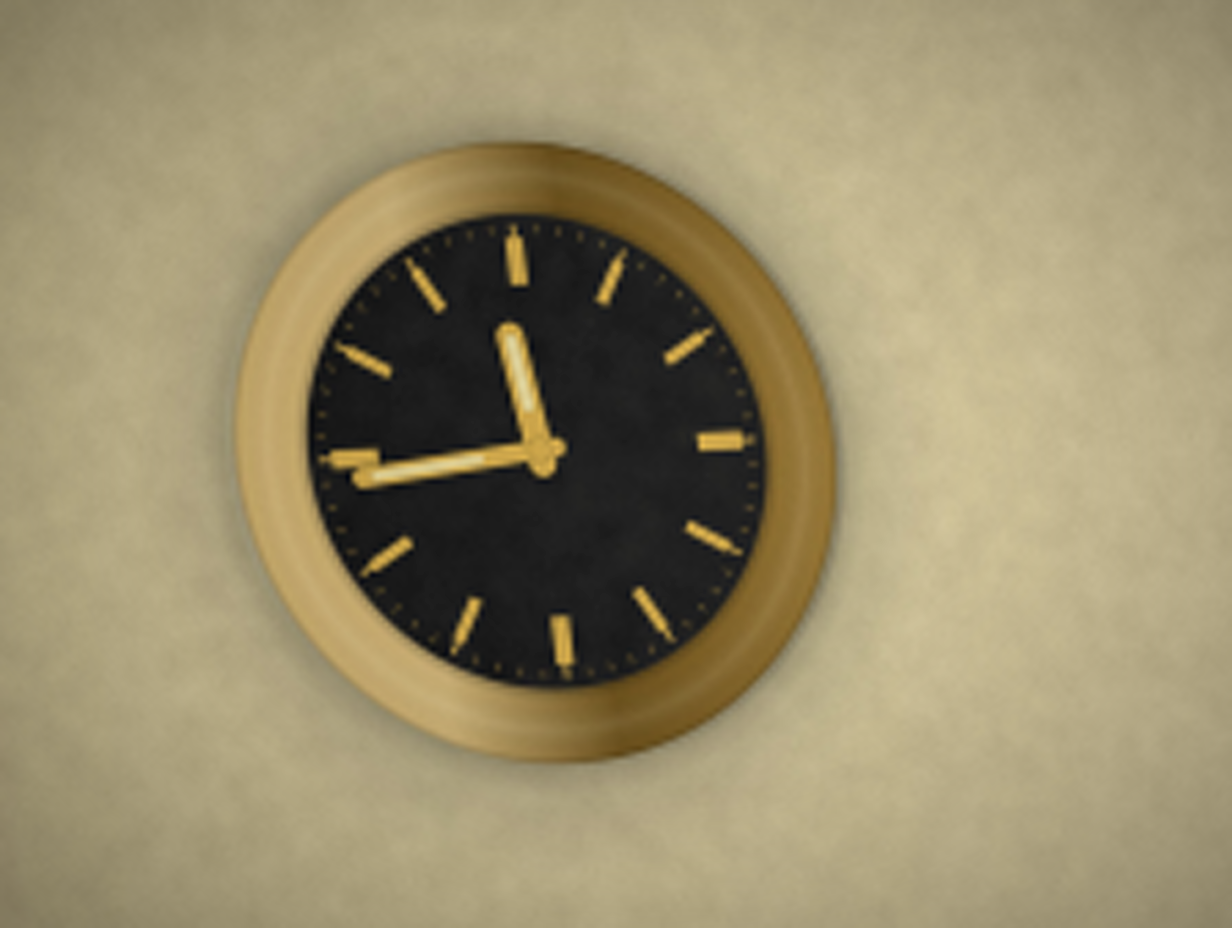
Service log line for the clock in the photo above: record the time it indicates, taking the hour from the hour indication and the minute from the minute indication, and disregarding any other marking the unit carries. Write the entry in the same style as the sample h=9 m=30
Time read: h=11 m=44
